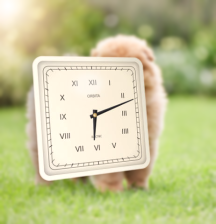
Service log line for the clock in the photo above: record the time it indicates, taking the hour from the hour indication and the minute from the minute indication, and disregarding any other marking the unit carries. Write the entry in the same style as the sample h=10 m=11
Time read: h=6 m=12
